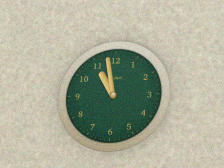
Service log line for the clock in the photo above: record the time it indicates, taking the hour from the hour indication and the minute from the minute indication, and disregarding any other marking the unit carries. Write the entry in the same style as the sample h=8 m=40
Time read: h=10 m=58
